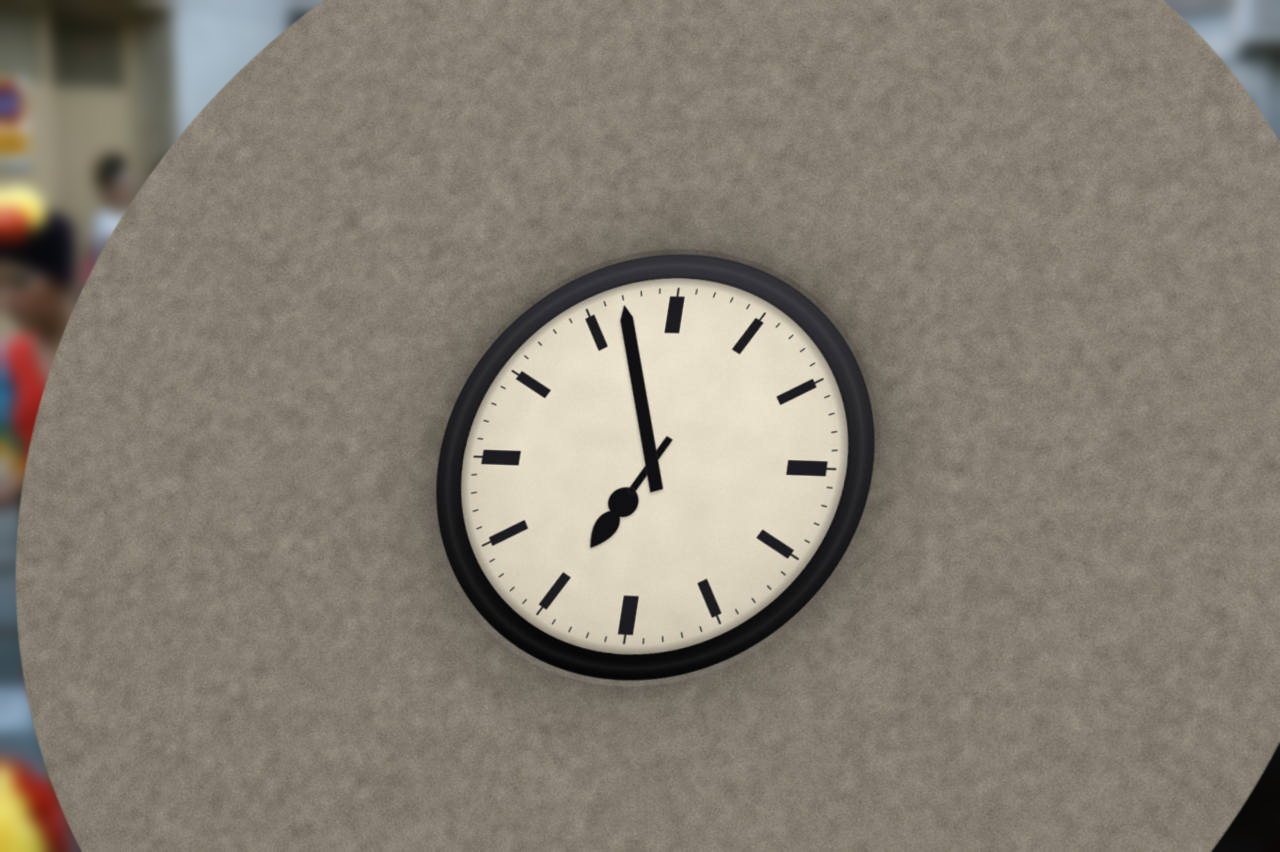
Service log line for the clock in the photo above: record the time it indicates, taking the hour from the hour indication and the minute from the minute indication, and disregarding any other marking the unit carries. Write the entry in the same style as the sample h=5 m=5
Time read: h=6 m=57
